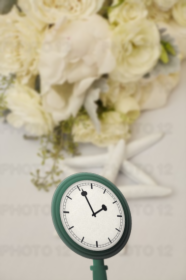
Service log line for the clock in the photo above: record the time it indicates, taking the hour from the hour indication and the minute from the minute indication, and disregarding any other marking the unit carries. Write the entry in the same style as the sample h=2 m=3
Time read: h=1 m=56
